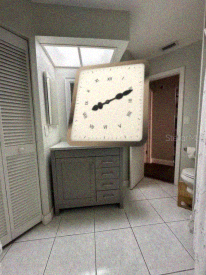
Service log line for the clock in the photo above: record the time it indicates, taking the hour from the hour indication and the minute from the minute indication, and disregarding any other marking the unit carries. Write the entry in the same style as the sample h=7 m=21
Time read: h=8 m=11
